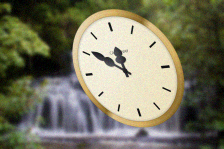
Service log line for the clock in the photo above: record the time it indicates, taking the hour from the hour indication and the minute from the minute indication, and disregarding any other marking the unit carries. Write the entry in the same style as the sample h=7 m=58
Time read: h=11 m=51
